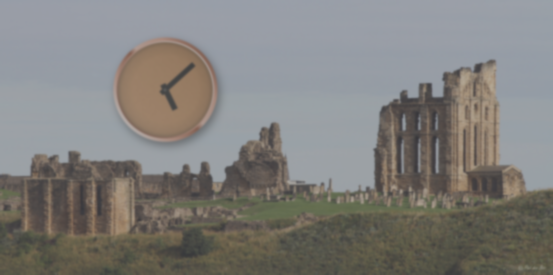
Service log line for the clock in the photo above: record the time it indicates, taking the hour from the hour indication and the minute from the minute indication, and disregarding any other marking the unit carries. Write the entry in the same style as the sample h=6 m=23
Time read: h=5 m=8
